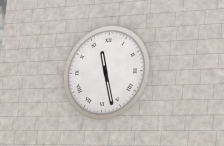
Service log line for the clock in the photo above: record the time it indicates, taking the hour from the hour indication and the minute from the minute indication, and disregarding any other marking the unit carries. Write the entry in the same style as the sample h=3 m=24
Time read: h=11 m=27
